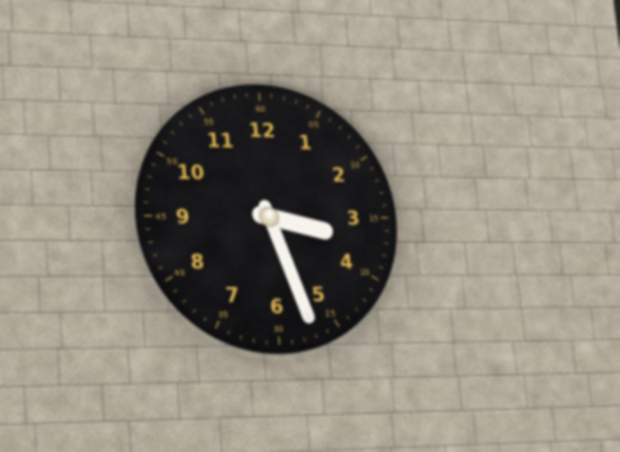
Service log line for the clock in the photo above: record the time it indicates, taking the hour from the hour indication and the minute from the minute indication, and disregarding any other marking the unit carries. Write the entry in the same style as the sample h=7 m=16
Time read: h=3 m=27
